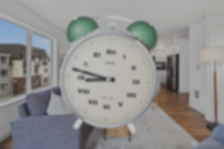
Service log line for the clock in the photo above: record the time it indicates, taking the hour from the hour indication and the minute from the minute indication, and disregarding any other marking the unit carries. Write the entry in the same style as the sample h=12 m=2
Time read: h=8 m=47
